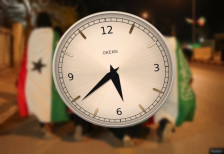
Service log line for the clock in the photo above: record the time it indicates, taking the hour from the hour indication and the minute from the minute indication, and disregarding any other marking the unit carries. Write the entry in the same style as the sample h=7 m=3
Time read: h=5 m=39
